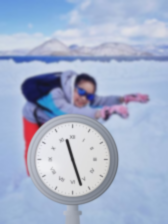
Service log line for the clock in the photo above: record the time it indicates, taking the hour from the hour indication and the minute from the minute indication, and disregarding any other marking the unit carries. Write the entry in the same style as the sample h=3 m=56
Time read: h=11 m=27
